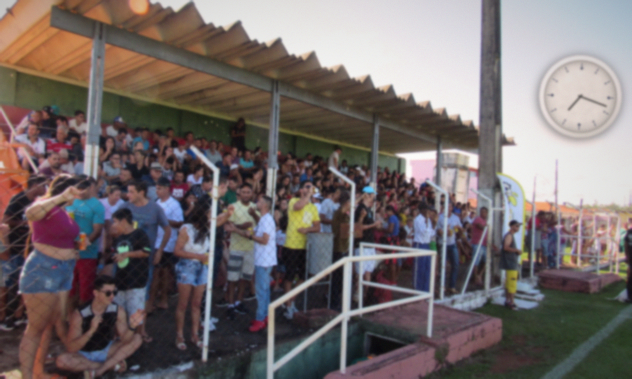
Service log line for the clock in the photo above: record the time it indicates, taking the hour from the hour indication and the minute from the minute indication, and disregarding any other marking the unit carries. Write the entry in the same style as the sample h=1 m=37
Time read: h=7 m=18
